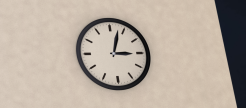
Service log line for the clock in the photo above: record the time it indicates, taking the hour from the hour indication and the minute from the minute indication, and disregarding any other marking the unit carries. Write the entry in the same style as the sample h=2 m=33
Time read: h=3 m=3
